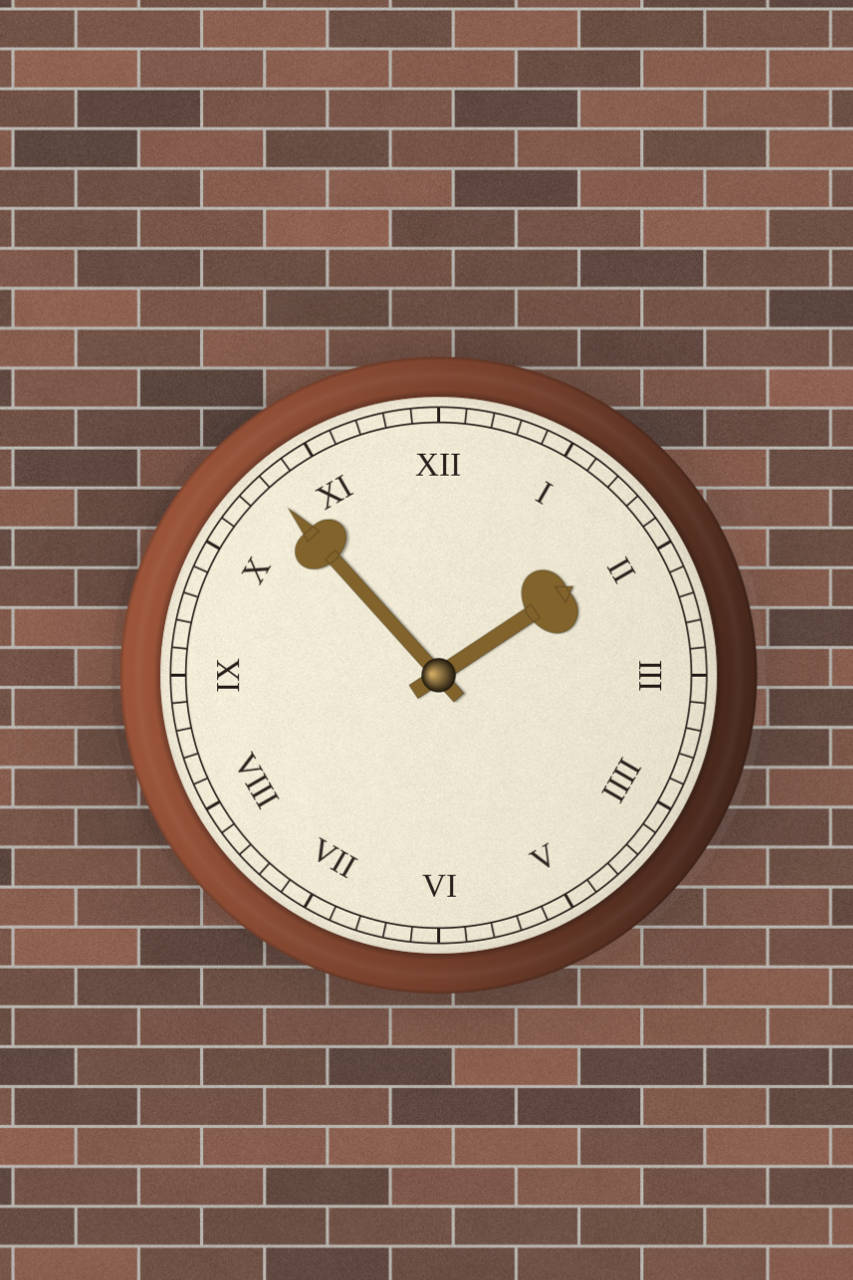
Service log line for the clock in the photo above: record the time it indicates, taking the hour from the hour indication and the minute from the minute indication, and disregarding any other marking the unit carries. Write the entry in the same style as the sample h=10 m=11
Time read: h=1 m=53
